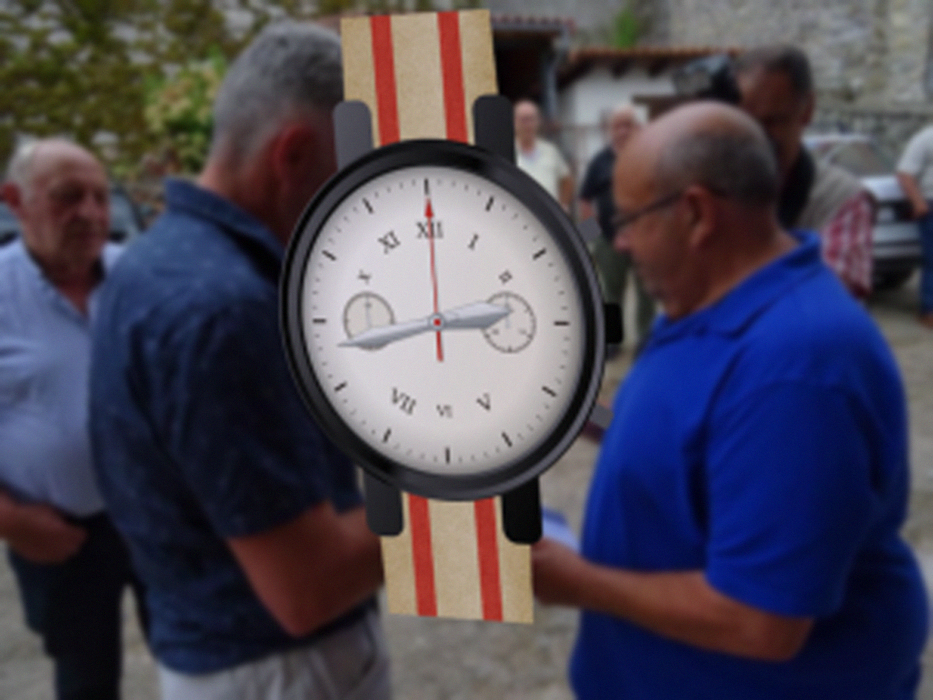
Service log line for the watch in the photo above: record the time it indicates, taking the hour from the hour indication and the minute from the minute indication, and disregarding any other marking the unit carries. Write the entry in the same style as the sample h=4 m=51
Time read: h=2 m=43
